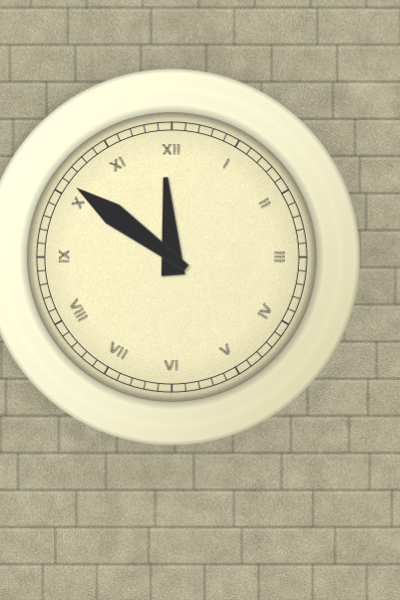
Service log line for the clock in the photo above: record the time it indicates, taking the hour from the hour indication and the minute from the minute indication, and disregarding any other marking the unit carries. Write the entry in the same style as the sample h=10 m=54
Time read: h=11 m=51
